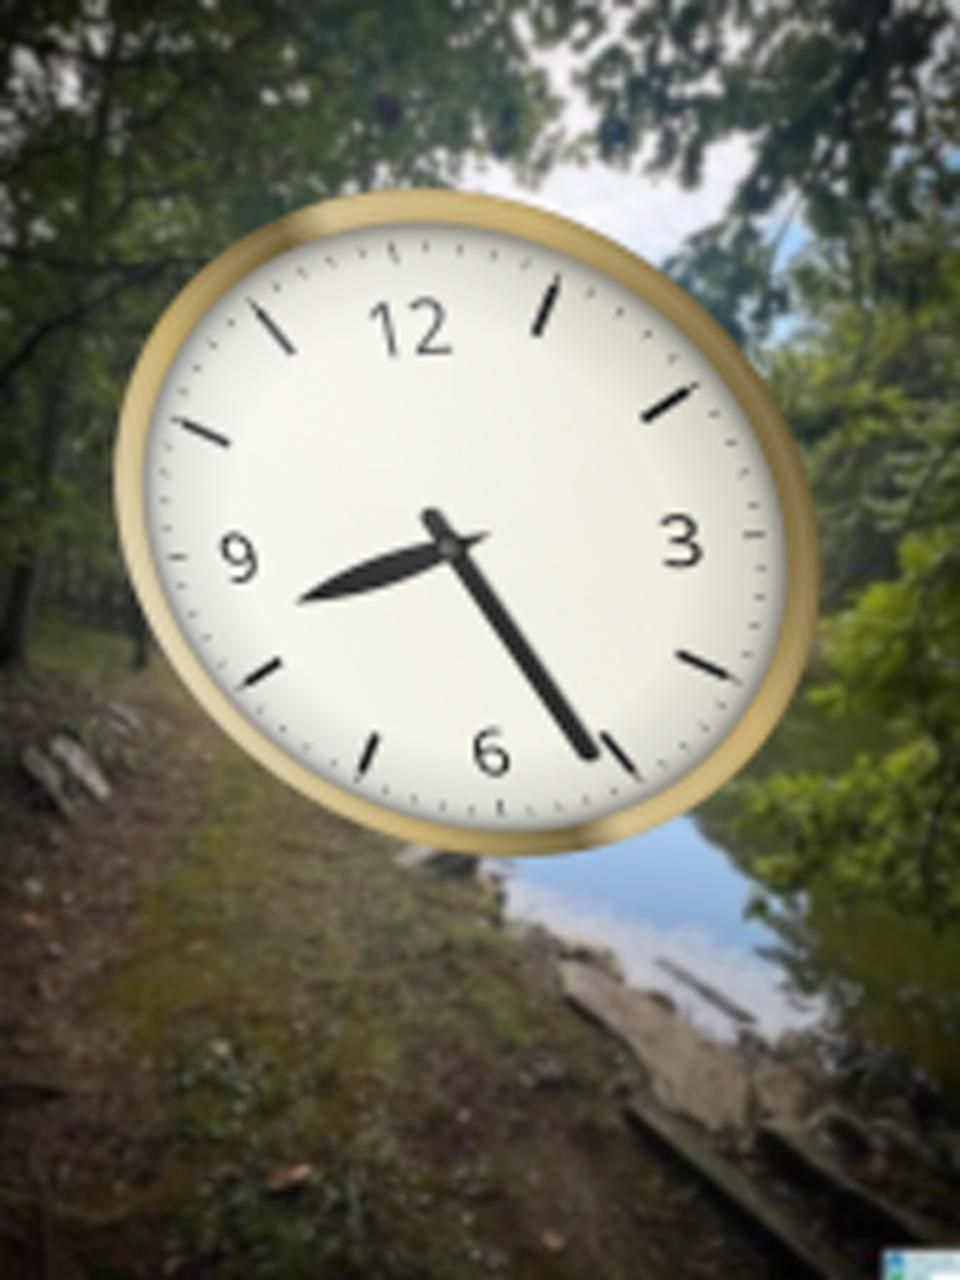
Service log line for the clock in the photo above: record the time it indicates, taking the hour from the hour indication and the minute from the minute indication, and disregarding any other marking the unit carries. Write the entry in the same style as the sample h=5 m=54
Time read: h=8 m=26
